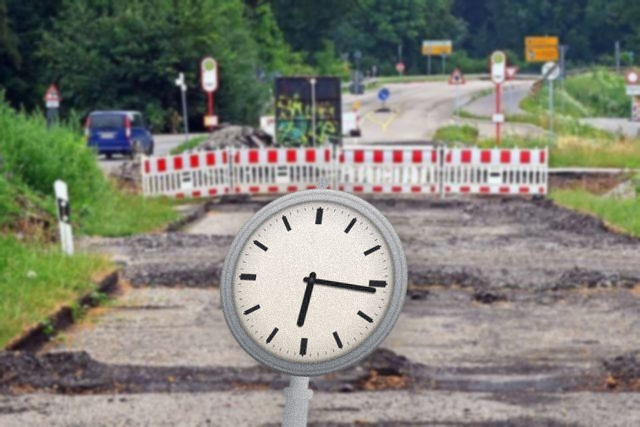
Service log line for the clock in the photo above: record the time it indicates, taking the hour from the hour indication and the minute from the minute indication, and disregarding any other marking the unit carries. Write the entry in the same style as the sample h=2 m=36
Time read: h=6 m=16
